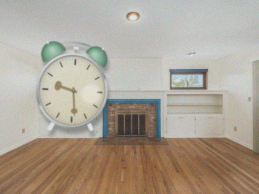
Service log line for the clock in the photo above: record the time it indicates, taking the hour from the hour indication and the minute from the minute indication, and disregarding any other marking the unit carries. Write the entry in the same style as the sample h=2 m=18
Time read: h=9 m=29
